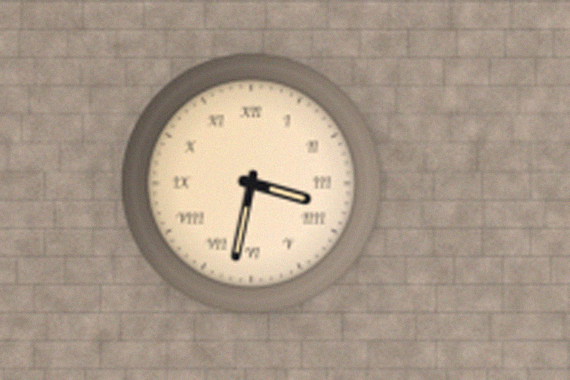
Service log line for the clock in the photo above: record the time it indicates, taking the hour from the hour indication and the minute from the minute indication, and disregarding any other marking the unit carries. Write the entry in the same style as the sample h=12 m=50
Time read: h=3 m=32
